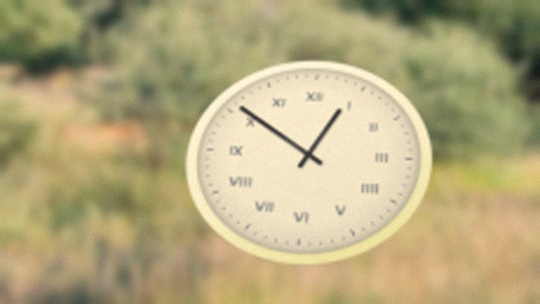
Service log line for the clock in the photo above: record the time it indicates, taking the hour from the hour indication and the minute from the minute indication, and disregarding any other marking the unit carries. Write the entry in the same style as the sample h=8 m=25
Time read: h=12 m=51
